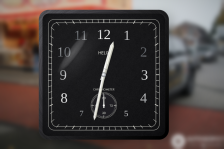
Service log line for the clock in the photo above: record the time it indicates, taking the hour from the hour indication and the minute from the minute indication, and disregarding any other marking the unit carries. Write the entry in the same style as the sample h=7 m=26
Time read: h=12 m=32
